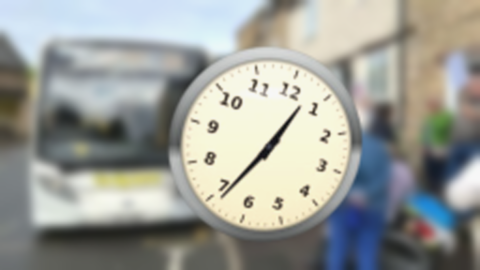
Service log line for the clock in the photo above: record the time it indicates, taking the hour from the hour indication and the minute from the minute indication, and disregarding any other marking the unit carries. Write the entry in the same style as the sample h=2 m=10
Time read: h=12 m=34
